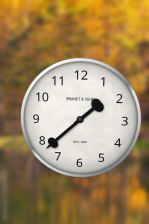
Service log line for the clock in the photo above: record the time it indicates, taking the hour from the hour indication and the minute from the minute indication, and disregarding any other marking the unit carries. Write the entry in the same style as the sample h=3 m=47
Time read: h=1 m=38
